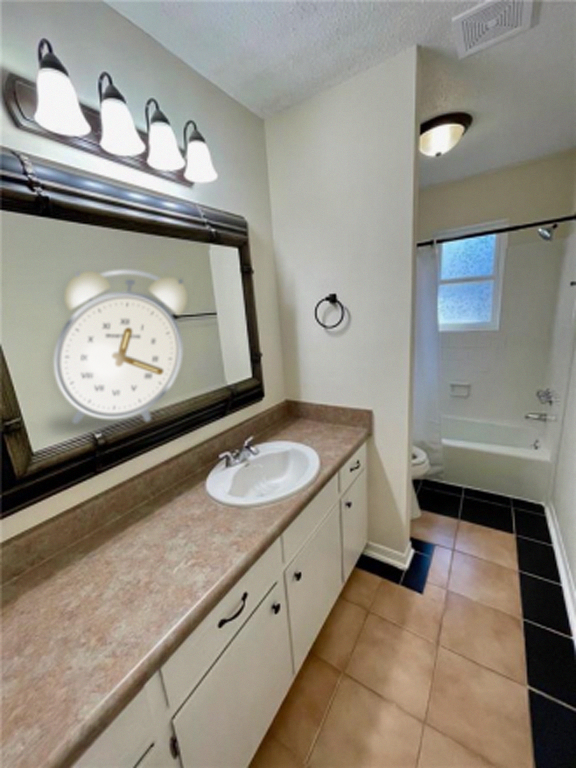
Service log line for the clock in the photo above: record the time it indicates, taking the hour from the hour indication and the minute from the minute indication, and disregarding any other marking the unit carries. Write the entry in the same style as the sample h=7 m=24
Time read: h=12 m=18
